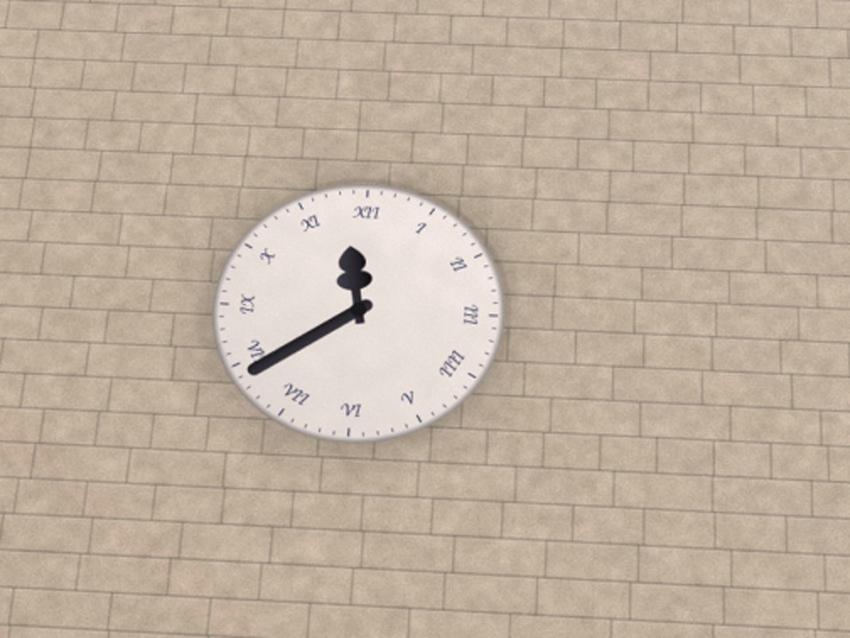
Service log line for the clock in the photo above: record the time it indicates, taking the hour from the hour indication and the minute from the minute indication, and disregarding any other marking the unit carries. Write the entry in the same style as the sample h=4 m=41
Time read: h=11 m=39
